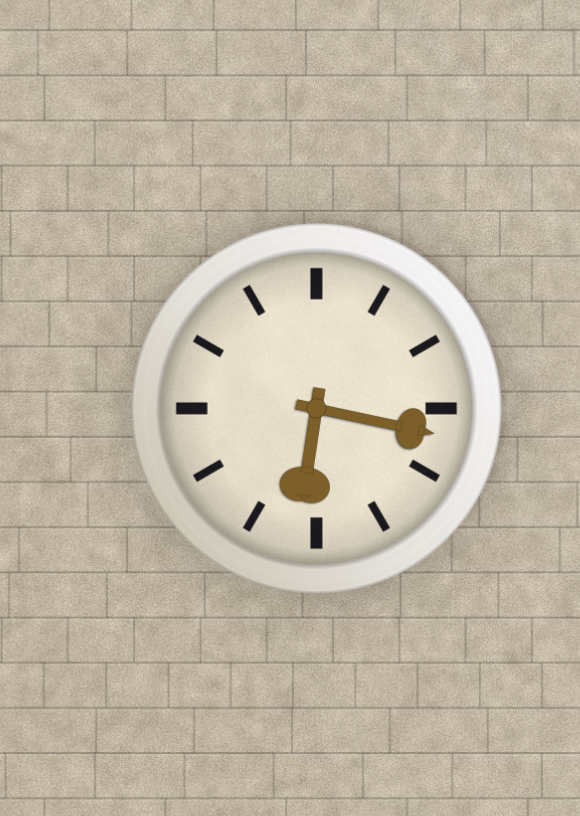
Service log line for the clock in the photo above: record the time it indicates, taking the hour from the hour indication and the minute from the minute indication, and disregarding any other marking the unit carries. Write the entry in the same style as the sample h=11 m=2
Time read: h=6 m=17
